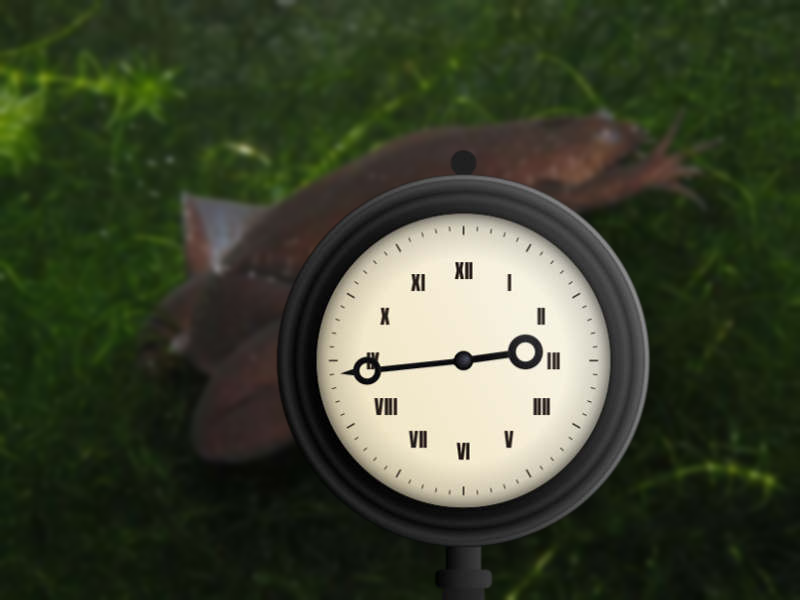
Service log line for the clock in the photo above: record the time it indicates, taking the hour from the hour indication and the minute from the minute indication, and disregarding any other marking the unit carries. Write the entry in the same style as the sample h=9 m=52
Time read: h=2 m=44
